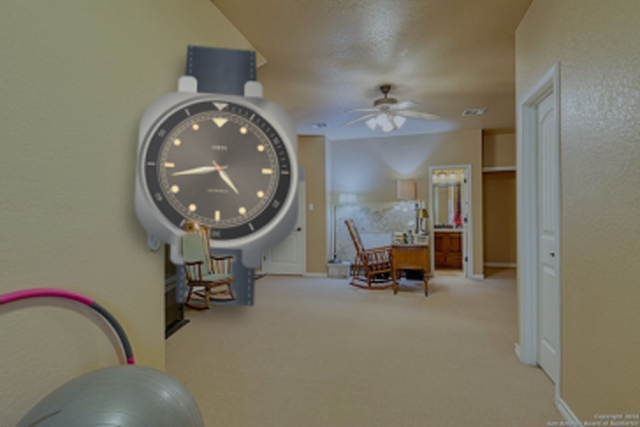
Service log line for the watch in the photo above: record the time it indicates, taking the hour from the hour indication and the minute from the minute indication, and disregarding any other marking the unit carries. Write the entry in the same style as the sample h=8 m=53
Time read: h=4 m=43
